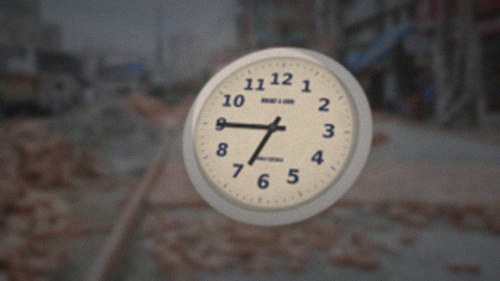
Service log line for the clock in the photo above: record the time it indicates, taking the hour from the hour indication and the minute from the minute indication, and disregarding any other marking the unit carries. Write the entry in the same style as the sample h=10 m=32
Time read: h=6 m=45
